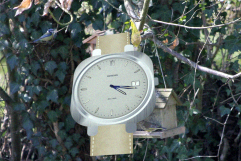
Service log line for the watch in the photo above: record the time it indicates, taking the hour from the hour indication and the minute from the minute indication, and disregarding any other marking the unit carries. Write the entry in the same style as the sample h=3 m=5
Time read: h=4 m=17
